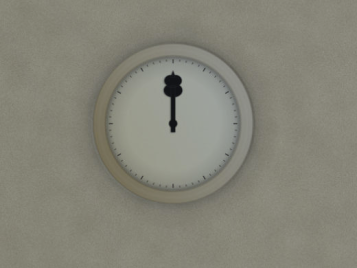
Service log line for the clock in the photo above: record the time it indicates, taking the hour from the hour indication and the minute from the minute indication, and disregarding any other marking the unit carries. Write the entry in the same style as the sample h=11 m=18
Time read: h=12 m=0
